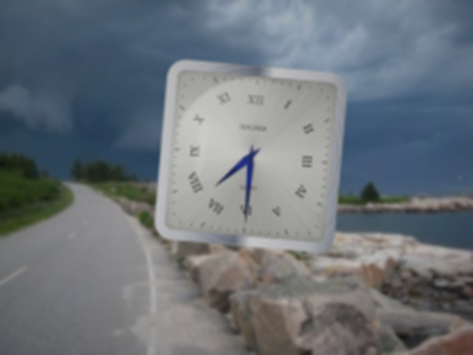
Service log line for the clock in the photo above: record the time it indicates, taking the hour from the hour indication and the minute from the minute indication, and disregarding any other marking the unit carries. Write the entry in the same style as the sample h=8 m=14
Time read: h=7 m=30
